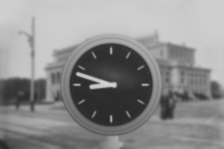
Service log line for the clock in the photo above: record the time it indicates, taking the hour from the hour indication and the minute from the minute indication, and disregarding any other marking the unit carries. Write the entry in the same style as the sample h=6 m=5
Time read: h=8 m=48
